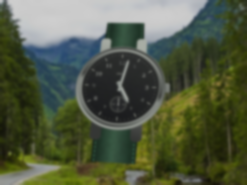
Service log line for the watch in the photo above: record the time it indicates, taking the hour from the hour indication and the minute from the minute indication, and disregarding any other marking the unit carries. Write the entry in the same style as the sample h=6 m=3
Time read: h=5 m=2
